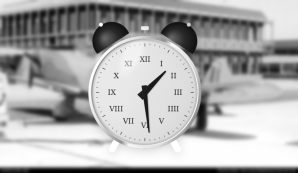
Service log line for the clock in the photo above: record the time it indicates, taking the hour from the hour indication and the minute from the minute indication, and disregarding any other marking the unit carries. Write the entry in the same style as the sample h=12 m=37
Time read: h=1 m=29
